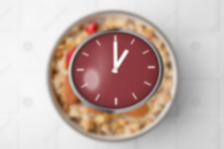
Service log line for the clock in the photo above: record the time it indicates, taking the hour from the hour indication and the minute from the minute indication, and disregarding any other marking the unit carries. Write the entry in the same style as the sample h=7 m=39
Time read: h=1 m=0
